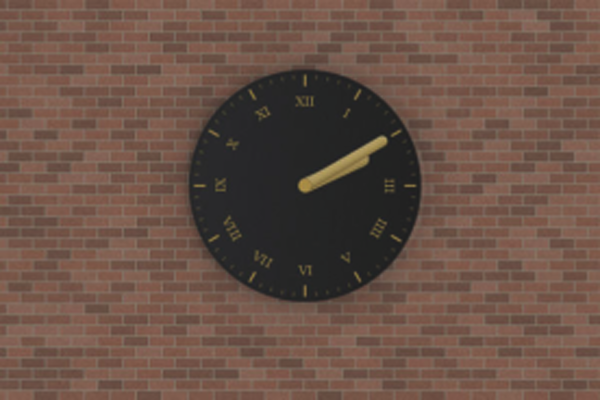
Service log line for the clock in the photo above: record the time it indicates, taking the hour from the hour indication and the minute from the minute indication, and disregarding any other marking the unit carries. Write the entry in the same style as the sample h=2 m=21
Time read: h=2 m=10
